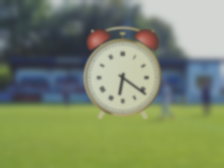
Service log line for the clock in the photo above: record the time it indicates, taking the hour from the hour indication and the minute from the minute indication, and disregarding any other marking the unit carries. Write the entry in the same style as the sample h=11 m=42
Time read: h=6 m=21
